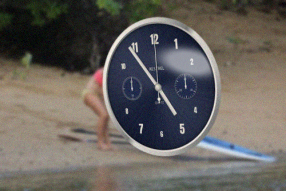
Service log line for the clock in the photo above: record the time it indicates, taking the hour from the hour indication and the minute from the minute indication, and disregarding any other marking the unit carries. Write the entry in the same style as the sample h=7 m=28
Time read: h=4 m=54
